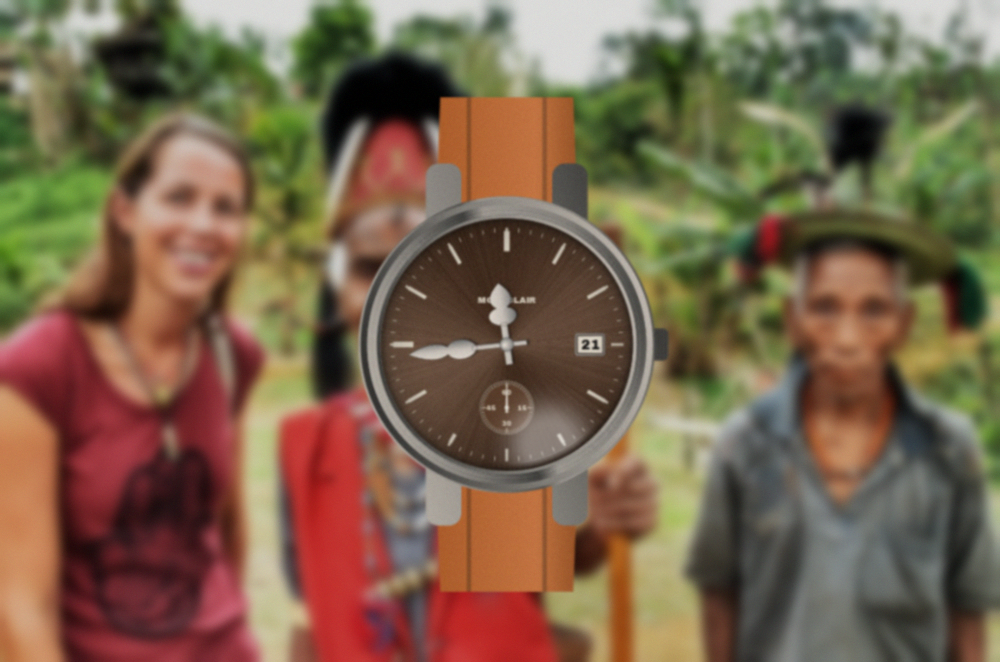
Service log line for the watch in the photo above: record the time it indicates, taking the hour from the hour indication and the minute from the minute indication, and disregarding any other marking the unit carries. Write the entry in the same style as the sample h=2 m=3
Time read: h=11 m=44
